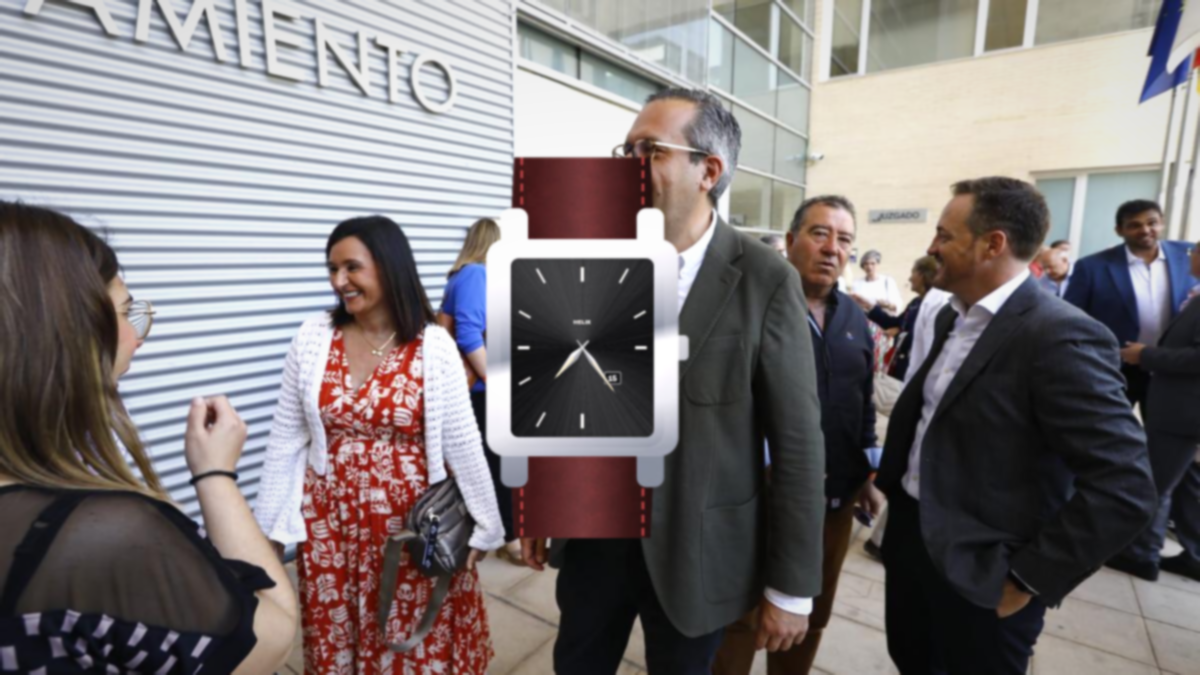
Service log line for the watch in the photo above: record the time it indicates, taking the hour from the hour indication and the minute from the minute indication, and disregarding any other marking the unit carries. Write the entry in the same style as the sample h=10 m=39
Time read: h=7 m=24
